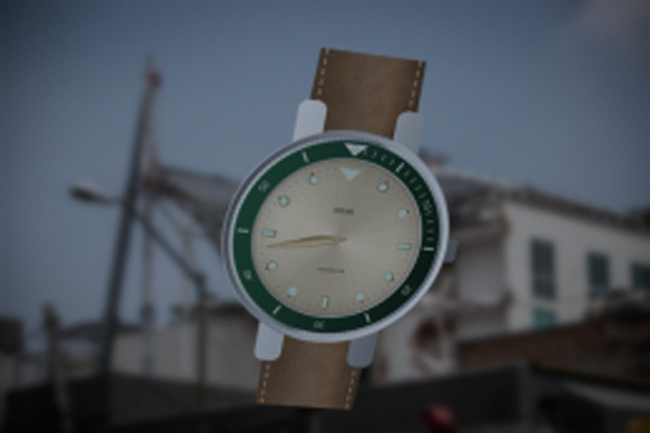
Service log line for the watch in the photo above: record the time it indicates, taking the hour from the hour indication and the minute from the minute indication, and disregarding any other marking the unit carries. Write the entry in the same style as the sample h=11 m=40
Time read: h=8 m=43
